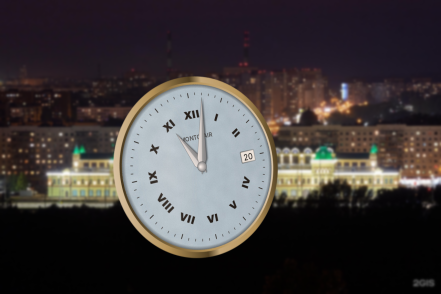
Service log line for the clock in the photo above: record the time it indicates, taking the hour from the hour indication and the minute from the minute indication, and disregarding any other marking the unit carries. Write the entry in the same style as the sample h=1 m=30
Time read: h=11 m=2
